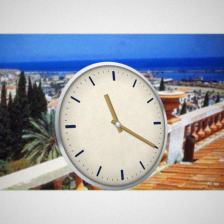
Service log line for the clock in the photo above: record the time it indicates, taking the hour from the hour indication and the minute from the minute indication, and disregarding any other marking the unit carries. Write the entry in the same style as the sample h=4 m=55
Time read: h=11 m=20
